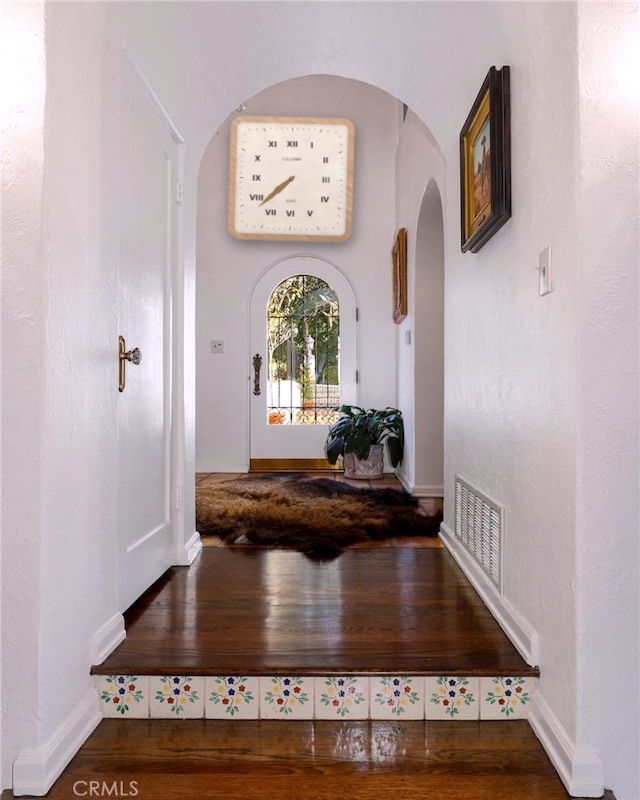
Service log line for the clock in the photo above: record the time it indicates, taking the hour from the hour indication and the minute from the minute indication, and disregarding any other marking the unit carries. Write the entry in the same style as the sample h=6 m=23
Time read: h=7 m=38
